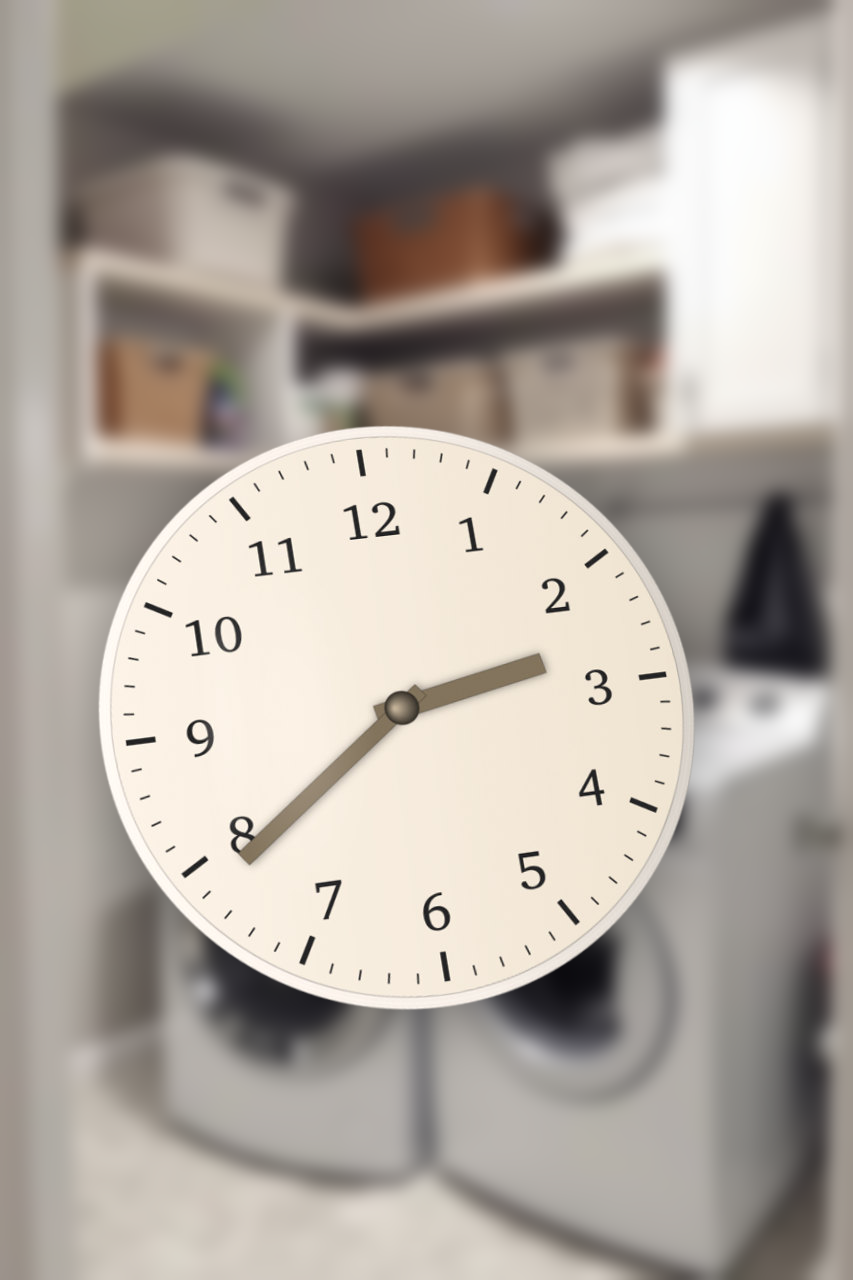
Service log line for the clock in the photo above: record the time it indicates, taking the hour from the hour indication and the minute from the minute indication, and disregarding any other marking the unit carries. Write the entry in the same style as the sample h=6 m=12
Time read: h=2 m=39
